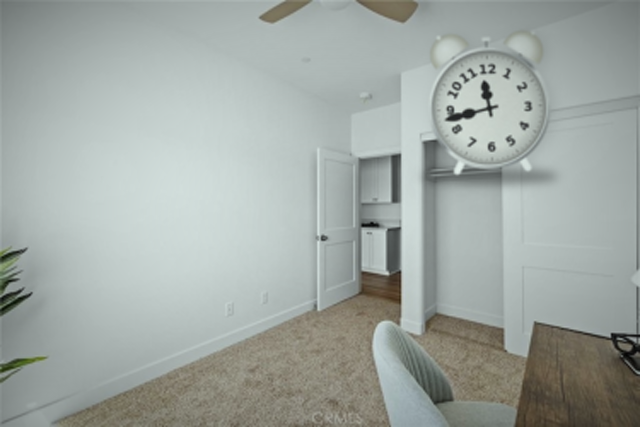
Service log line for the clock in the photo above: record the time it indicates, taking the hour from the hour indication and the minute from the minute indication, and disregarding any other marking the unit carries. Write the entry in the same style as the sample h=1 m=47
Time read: h=11 m=43
